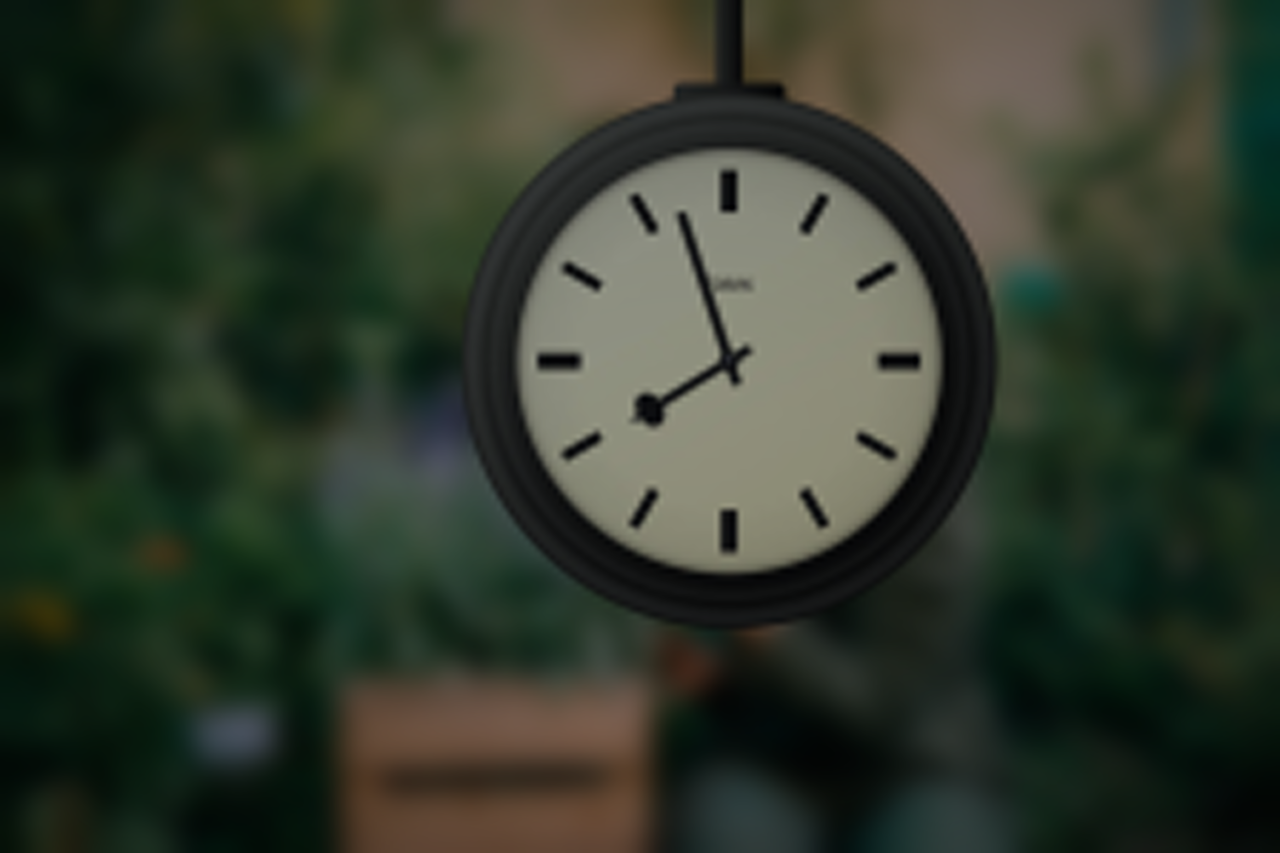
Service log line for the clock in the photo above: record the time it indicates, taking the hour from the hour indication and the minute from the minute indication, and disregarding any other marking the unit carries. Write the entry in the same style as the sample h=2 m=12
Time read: h=7 m=57
